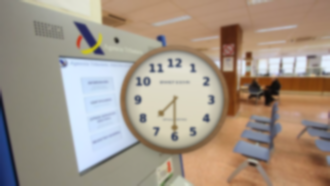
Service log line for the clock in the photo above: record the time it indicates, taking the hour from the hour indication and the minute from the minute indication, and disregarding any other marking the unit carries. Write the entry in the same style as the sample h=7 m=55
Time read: h=7 m=30
